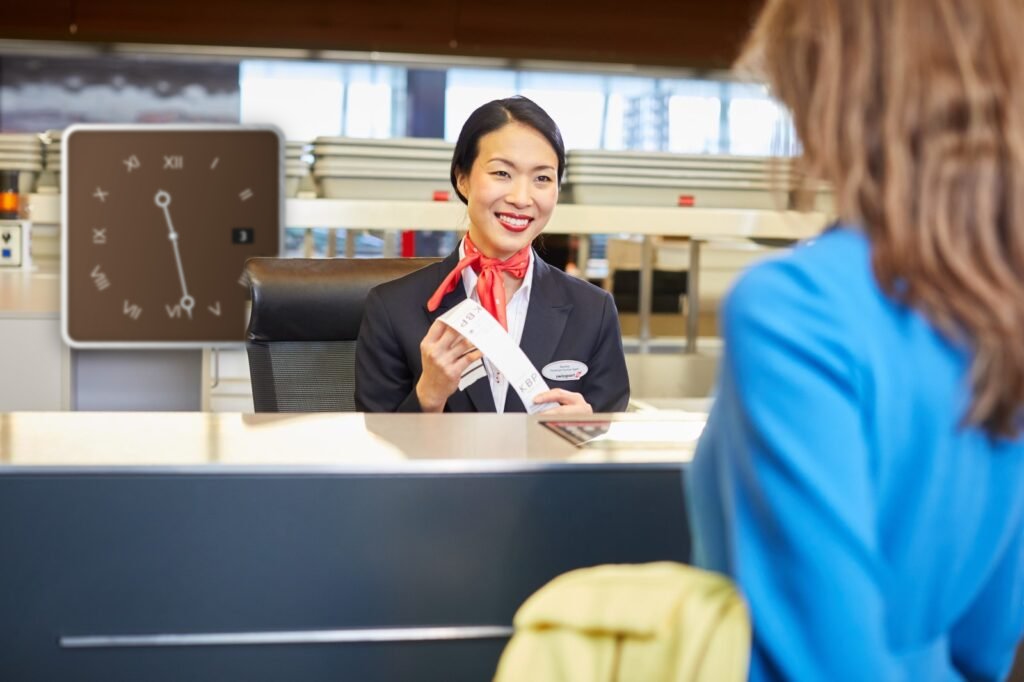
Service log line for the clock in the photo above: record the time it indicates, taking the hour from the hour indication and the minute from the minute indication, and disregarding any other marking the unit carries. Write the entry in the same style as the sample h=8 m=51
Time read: h=11 m=28
